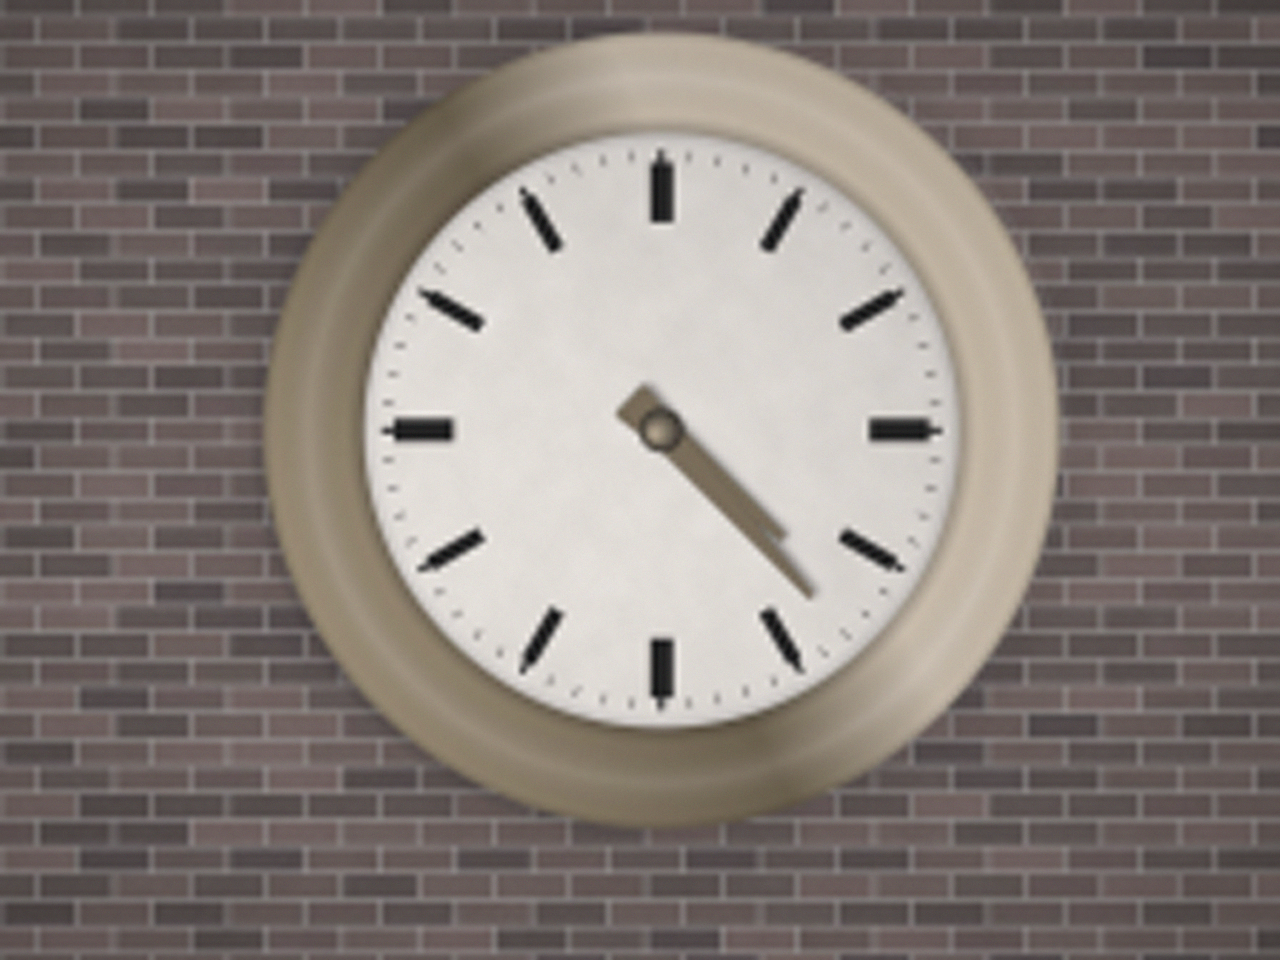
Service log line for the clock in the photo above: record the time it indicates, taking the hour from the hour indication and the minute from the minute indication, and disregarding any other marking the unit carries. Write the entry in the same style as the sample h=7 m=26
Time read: h=4 m=23
